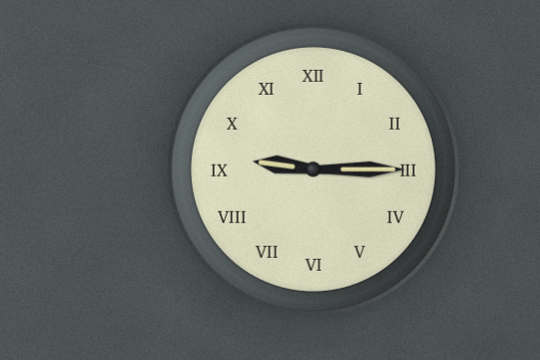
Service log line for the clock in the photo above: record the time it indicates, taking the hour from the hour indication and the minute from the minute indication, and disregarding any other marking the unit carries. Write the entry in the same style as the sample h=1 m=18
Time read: h=9 m=15
